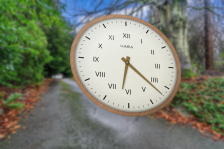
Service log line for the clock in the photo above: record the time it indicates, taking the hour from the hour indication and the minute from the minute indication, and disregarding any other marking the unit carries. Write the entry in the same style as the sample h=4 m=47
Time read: h=6 m=22
